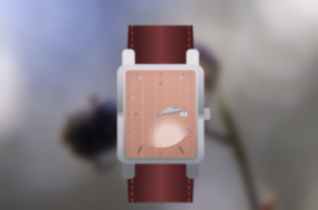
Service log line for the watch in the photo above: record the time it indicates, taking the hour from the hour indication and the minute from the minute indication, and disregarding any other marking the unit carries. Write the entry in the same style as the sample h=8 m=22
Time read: h=2 m=13
